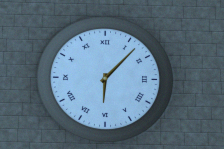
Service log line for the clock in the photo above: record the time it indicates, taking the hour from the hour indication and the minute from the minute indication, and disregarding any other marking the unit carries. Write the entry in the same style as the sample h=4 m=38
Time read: h=6 m=7
